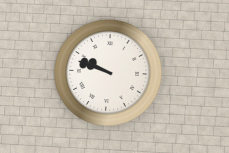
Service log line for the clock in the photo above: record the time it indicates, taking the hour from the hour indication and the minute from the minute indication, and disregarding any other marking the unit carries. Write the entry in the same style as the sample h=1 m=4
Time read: h=9 m=48
